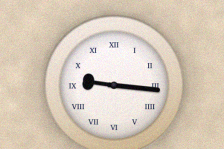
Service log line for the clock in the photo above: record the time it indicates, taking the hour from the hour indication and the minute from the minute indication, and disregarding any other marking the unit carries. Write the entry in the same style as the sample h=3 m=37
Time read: h=9 m=16
